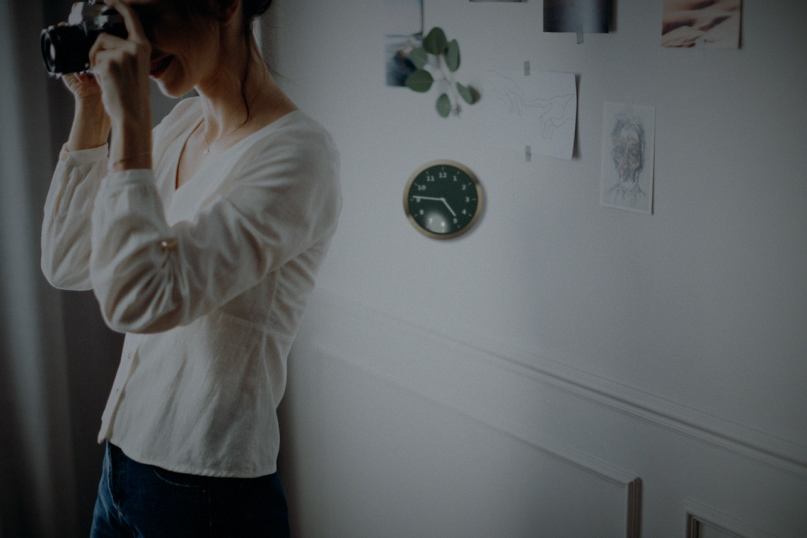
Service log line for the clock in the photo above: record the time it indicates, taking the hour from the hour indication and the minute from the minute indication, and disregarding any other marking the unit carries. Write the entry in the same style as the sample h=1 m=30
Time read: h=4 m=46
